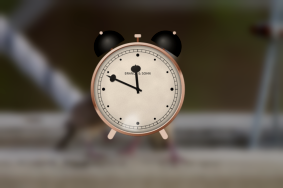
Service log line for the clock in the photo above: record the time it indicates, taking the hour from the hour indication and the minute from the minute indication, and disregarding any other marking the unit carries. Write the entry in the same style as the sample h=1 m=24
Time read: h=11 m=49
